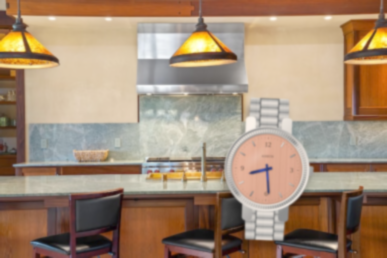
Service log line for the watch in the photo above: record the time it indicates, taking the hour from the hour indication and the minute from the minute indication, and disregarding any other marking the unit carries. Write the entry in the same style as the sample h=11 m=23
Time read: h=8 m=29
